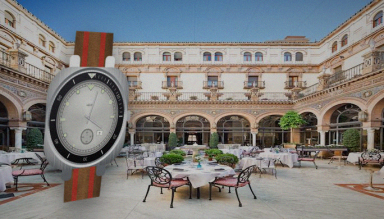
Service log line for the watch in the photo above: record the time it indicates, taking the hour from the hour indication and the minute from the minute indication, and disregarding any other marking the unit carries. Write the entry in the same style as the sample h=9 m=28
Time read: h=4 m=3
